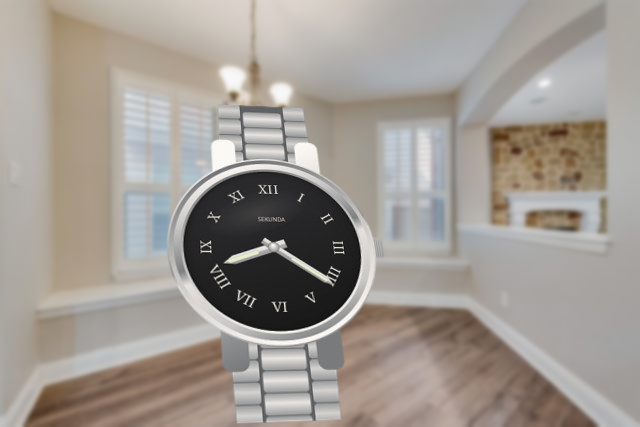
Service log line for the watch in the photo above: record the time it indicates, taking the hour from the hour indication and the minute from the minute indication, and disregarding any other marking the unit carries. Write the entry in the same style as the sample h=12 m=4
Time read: h=8 m=21
